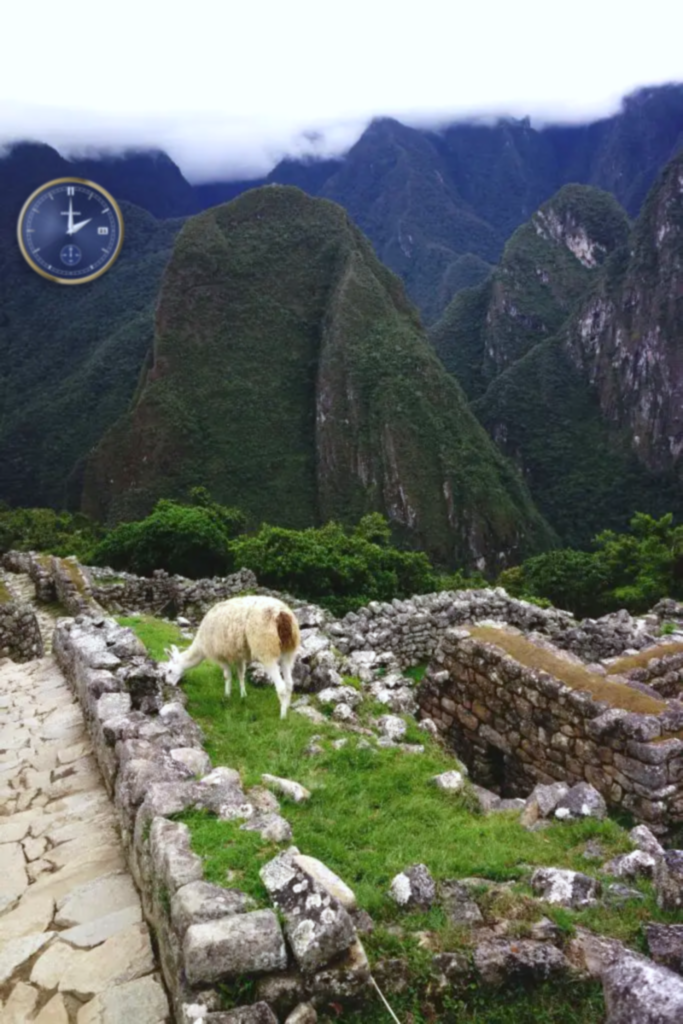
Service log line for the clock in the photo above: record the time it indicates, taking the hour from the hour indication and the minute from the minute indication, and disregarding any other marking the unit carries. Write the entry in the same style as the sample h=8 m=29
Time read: h=2 m=0
